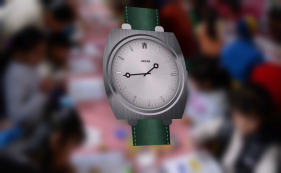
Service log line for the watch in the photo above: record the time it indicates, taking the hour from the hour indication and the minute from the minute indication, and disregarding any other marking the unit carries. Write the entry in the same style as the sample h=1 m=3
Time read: h=1 m=44
